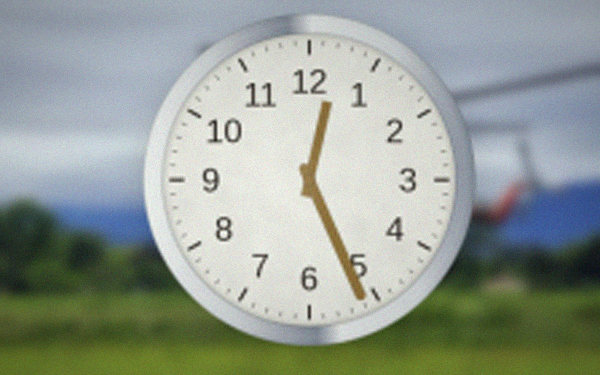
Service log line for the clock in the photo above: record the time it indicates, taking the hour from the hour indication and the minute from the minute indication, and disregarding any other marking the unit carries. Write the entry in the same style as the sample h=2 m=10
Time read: h=12 m=26
